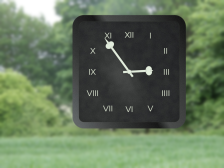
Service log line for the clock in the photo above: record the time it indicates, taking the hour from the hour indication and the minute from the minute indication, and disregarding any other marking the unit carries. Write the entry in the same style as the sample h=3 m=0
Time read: h=2 m=54
